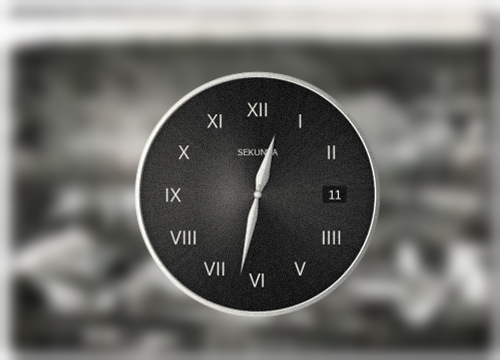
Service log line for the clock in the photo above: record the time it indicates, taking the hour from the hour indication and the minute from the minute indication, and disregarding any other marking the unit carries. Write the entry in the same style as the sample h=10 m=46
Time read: h=12 m=32
